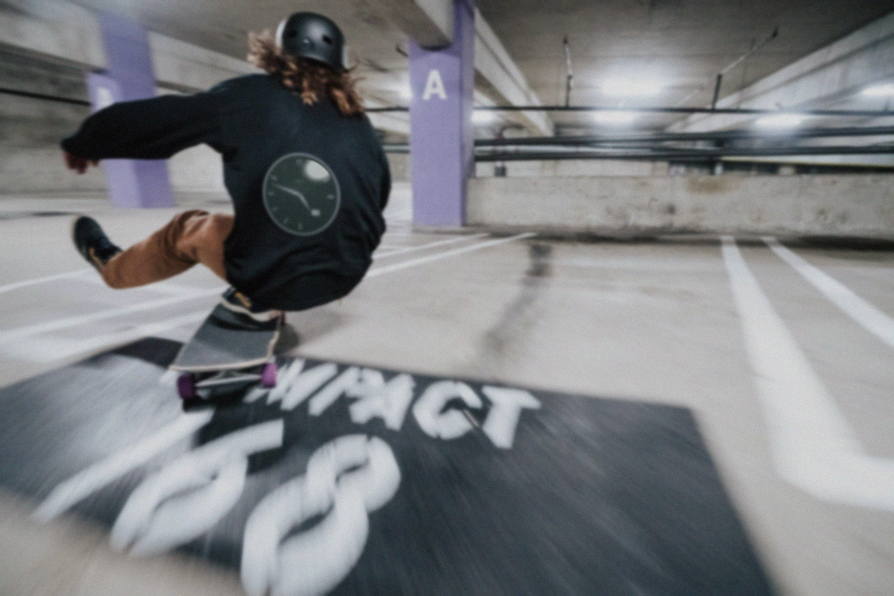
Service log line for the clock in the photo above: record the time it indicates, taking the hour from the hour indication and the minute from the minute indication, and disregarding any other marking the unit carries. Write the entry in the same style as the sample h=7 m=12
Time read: h=4 m=48
